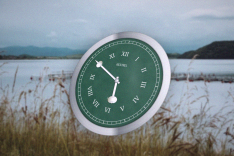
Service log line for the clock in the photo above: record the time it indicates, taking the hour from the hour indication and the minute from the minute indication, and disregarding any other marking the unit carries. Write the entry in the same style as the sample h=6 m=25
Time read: h=5 m=50
